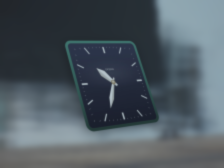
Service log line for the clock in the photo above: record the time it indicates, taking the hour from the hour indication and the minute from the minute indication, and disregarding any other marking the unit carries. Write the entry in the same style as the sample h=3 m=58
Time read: h=10 m=34
